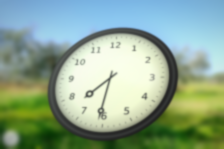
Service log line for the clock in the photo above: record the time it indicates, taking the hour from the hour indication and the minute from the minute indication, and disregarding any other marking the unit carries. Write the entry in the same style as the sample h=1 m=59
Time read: h=7 m=31
